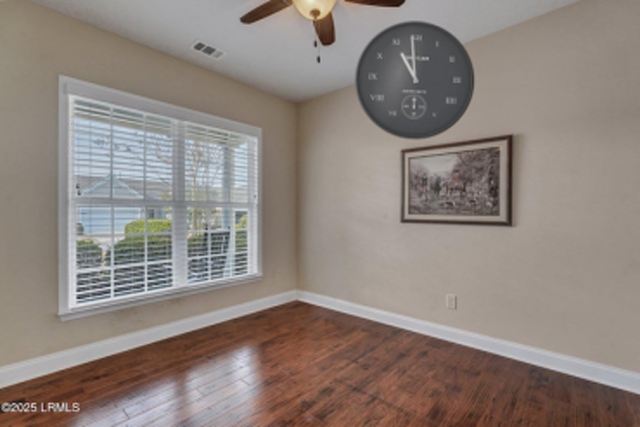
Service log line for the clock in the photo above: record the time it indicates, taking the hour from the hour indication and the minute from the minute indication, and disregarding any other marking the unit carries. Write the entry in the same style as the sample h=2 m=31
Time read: h=10 m=59
